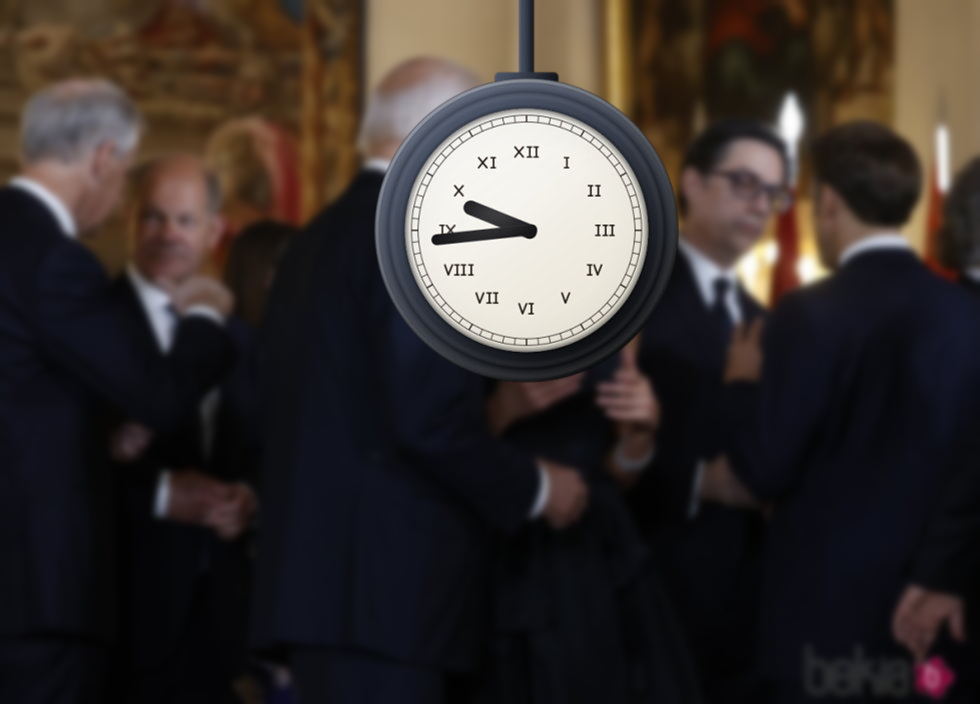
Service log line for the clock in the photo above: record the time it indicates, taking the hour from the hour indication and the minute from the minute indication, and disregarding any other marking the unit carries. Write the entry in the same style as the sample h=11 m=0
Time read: h=9 m=44
